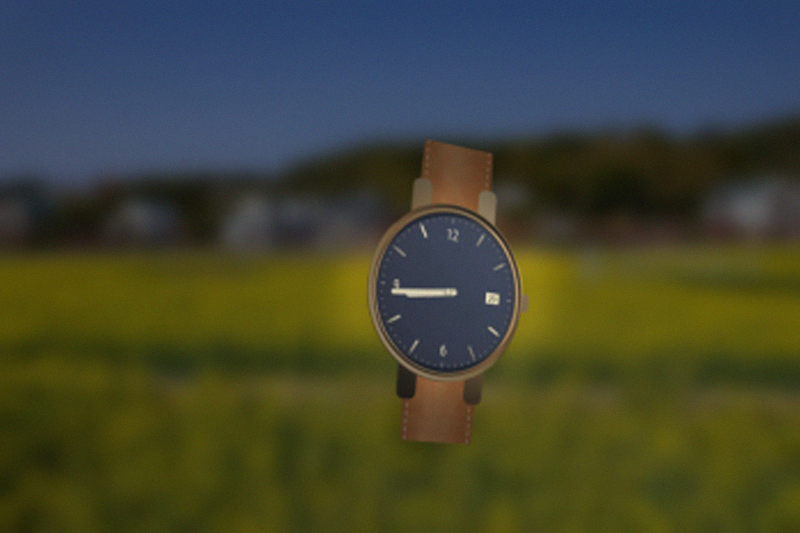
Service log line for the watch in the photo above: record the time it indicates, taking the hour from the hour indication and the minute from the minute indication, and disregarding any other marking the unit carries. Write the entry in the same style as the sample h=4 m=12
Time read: h=8 m=44
